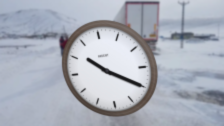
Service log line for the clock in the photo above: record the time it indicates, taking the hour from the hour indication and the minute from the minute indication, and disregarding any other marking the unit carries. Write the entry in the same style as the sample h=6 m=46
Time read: h=10 m=20
